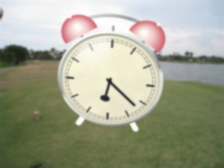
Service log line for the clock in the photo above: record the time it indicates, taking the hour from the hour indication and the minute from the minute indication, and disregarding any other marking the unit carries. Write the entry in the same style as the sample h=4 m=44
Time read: h=6 m=22
